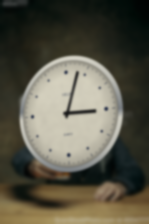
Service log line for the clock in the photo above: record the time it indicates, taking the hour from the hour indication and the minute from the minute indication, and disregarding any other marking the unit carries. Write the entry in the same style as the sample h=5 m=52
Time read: h=3 m=3
